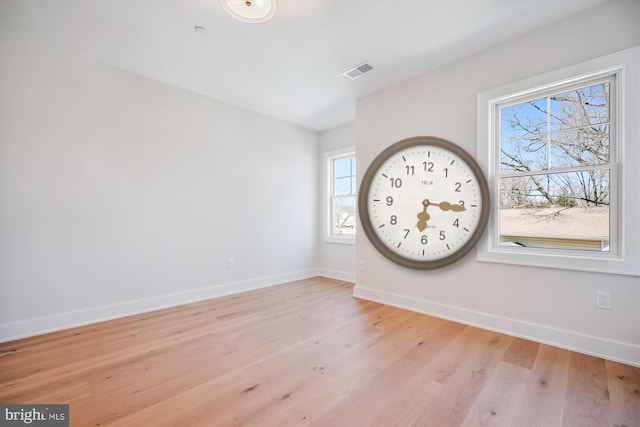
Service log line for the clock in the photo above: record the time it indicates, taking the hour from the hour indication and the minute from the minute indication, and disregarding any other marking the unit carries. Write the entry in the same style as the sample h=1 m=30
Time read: h=6 m=16
